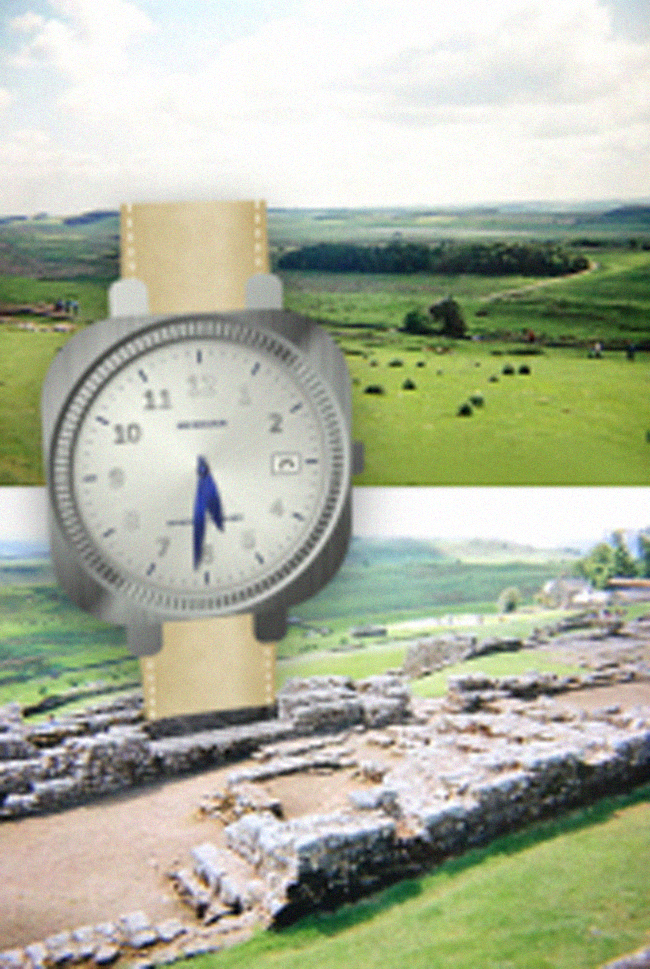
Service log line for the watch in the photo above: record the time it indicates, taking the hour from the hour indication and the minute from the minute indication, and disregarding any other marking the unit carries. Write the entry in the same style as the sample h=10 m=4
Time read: h=5 m=31
